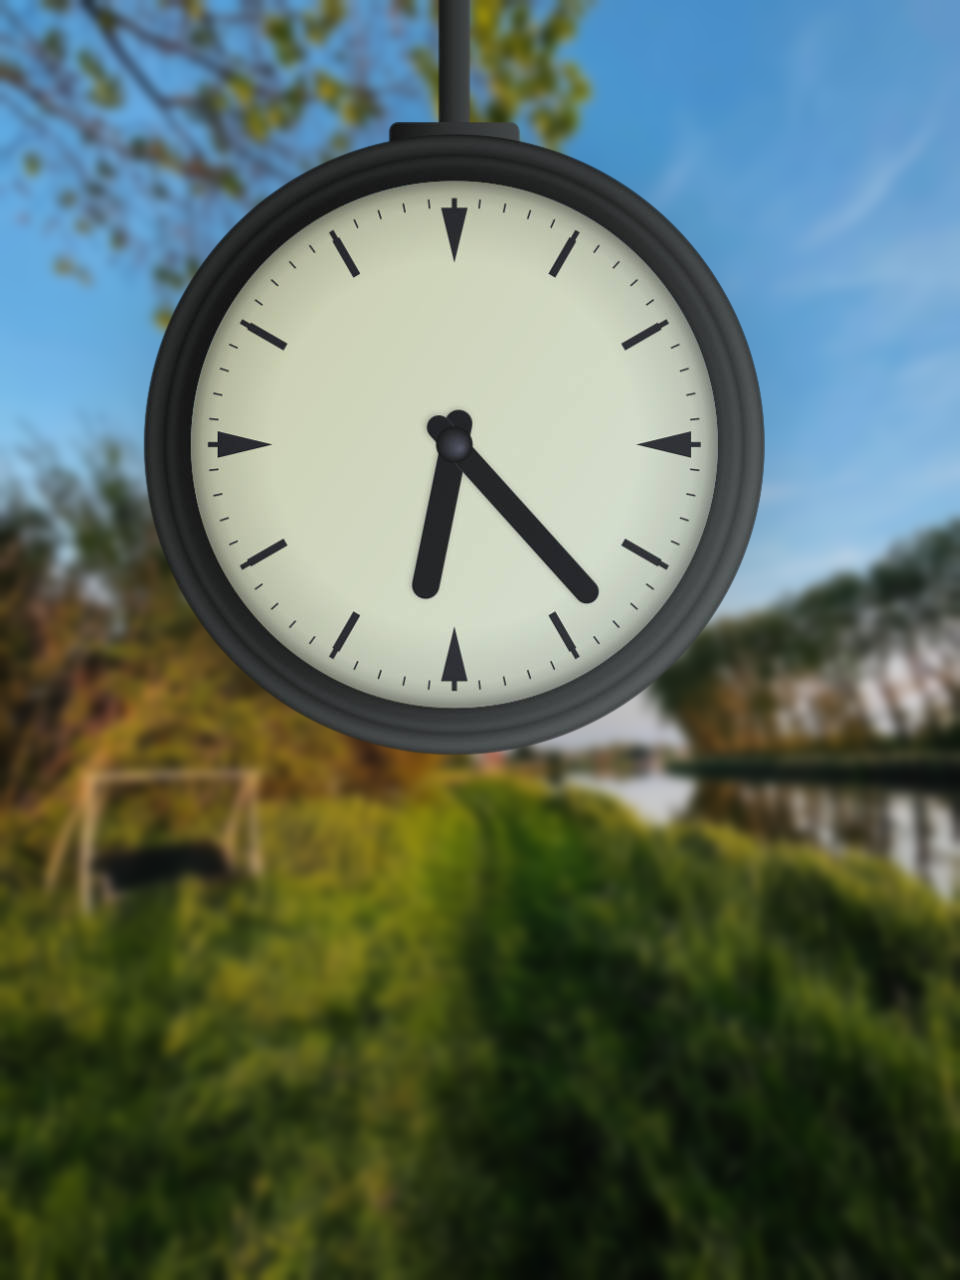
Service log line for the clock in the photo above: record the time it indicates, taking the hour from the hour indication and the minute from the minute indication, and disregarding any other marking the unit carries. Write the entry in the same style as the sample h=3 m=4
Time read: h=6 m=23
